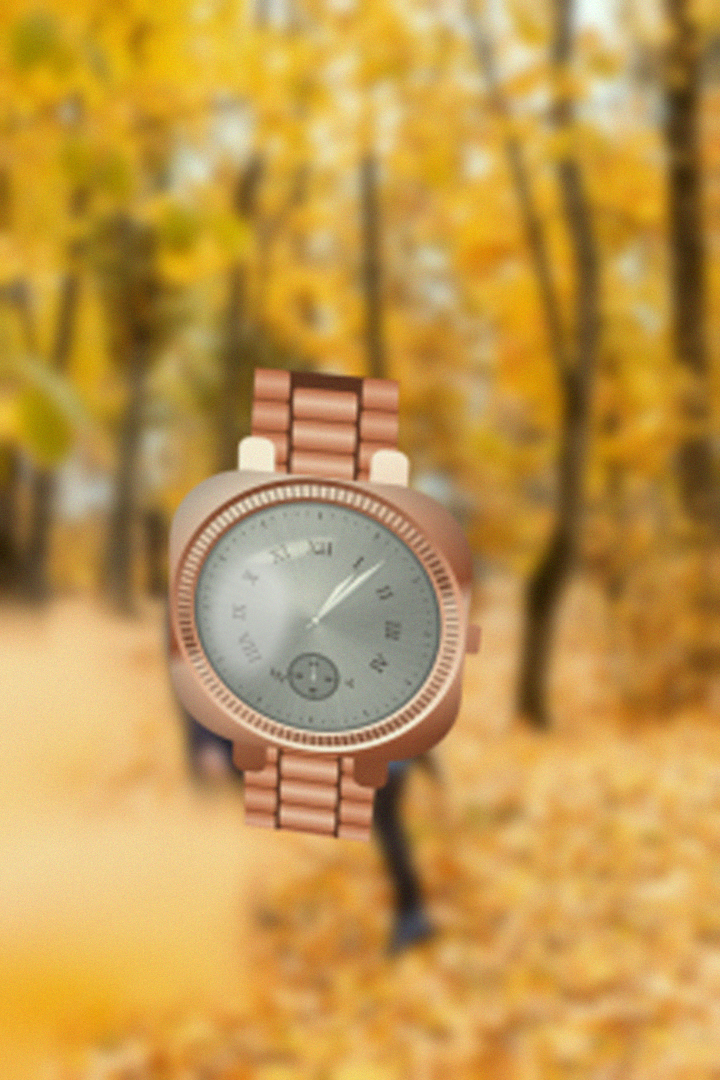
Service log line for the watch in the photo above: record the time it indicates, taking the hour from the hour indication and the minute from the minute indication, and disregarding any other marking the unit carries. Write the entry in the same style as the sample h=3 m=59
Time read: h=1 m=7
